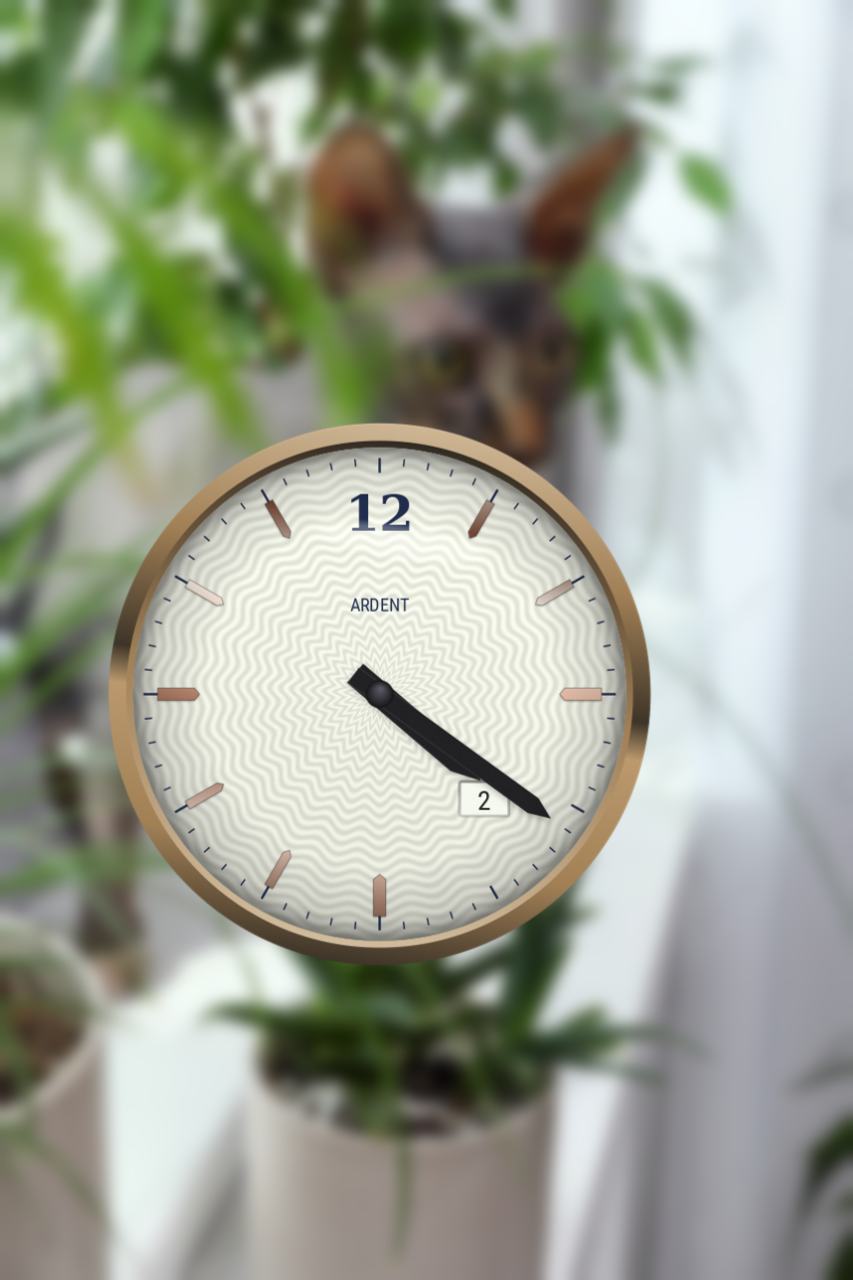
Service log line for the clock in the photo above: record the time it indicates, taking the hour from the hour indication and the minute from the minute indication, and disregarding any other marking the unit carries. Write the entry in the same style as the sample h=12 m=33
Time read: h=4 m=21
